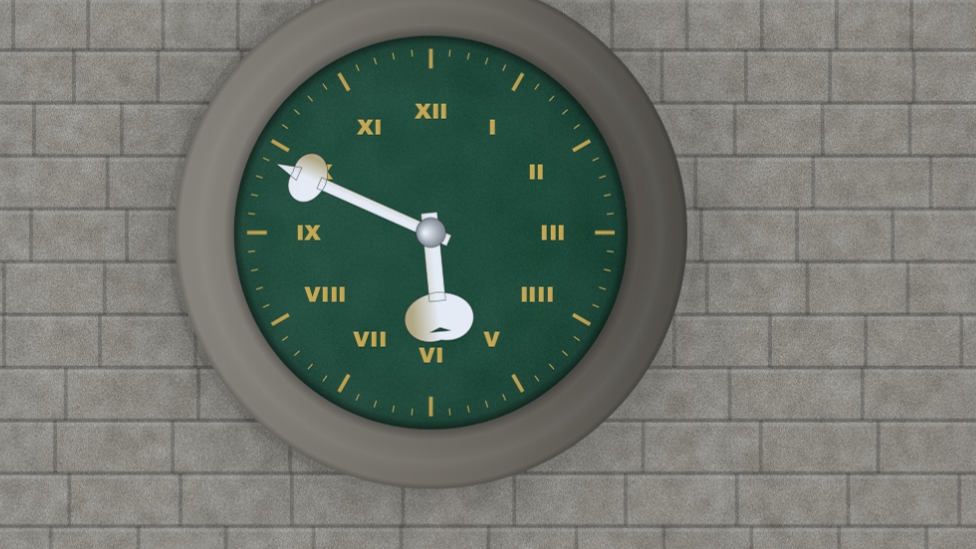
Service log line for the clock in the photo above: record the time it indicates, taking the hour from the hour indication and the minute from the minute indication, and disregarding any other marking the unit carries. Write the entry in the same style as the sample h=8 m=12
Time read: h=5 m=49
